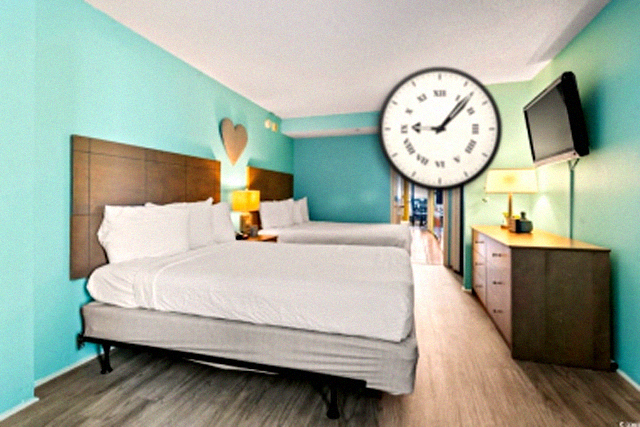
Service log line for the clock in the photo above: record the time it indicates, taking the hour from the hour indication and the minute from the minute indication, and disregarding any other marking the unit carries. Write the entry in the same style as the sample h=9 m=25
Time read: h=9 m=7
